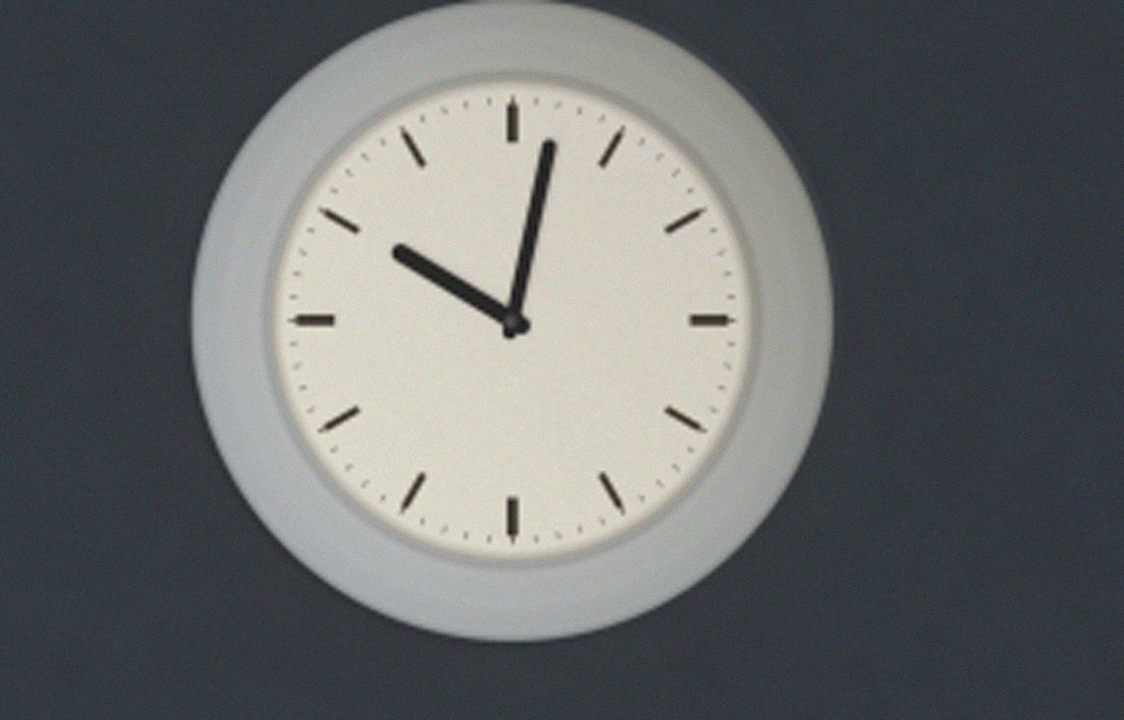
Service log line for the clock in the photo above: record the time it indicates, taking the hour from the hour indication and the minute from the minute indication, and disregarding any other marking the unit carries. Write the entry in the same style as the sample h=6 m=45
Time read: h=10 m=2
